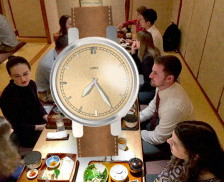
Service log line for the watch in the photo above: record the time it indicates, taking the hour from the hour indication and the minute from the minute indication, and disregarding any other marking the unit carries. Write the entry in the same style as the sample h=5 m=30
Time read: h=7 m=25
